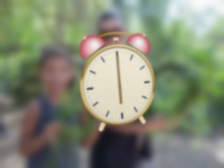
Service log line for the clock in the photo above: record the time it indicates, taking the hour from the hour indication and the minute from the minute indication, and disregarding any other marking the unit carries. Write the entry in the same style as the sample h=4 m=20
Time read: h=6 m=0
